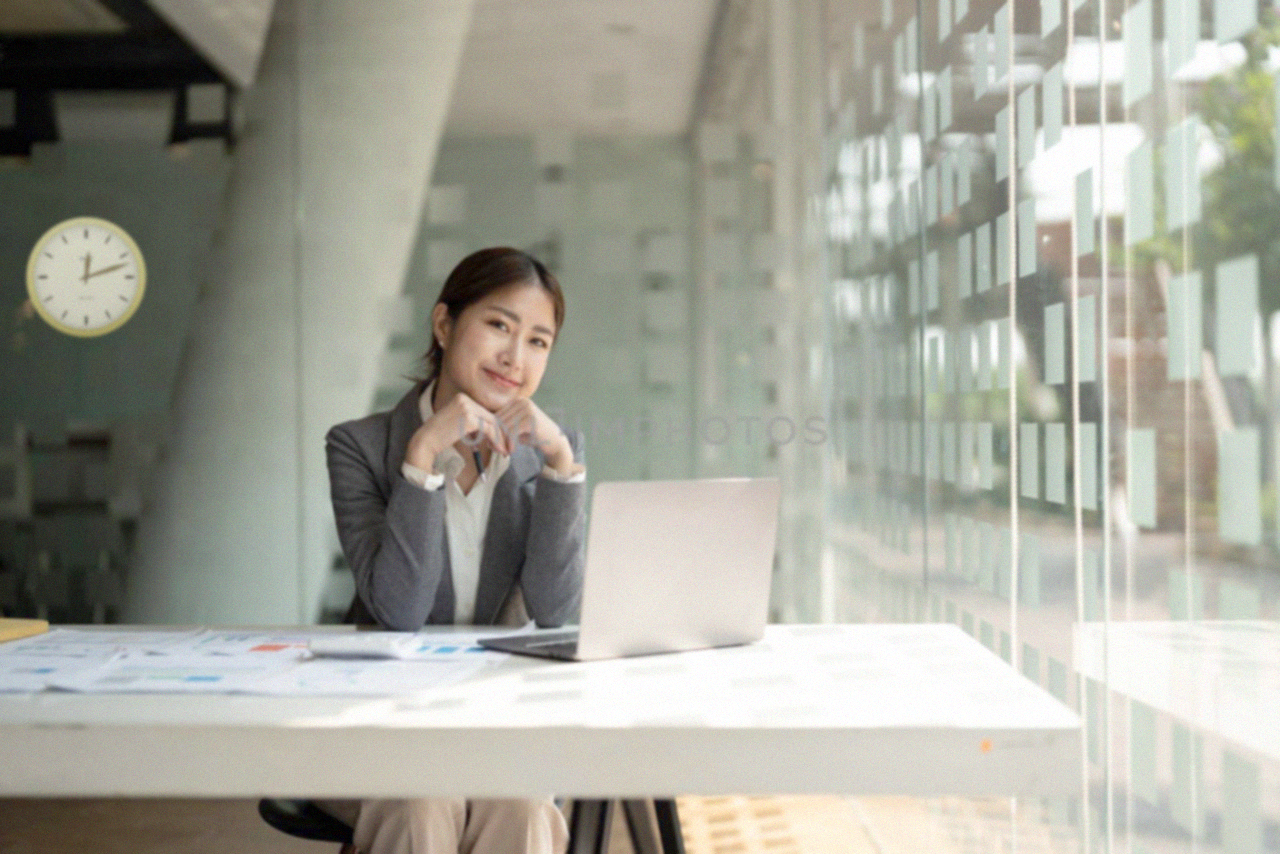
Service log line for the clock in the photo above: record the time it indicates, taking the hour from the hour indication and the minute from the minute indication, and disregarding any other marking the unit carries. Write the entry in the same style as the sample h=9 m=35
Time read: h=12 m=12
